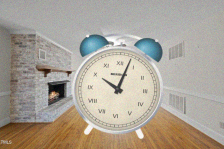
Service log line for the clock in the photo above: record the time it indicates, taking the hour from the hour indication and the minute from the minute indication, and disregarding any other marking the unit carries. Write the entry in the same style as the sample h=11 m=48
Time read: h=10 m=3
